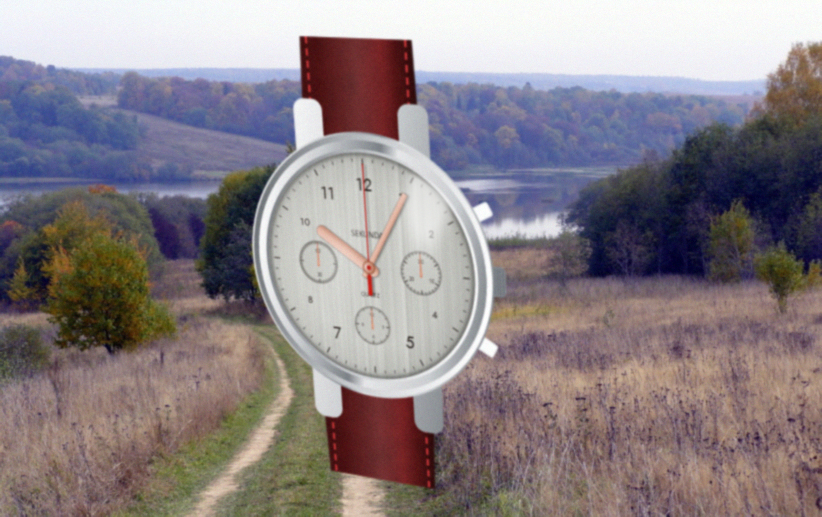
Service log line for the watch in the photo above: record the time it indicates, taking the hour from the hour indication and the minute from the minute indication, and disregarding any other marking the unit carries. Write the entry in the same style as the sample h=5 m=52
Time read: h=10 m=5
